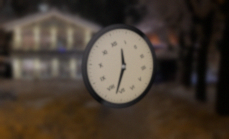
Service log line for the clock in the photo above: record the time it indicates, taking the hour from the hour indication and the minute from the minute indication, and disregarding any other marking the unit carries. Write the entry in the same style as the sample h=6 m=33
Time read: h=12 m=37
